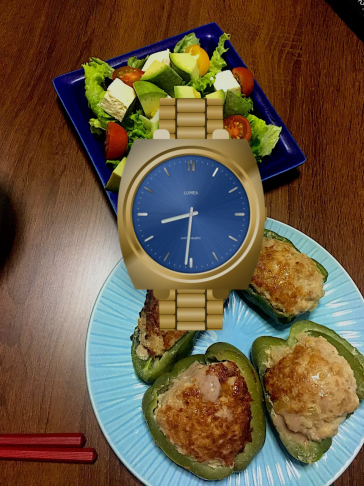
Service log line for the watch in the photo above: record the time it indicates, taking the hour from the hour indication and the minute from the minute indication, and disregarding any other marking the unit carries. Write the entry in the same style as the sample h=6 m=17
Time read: h=8 m=31
